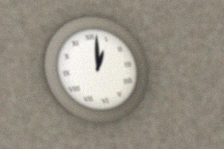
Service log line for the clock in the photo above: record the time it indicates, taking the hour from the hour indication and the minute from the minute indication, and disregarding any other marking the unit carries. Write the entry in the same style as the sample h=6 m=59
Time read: h=1 m=2
